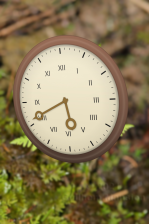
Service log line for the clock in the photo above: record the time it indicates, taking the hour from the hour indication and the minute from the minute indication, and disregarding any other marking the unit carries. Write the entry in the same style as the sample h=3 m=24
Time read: h=5 m=41
